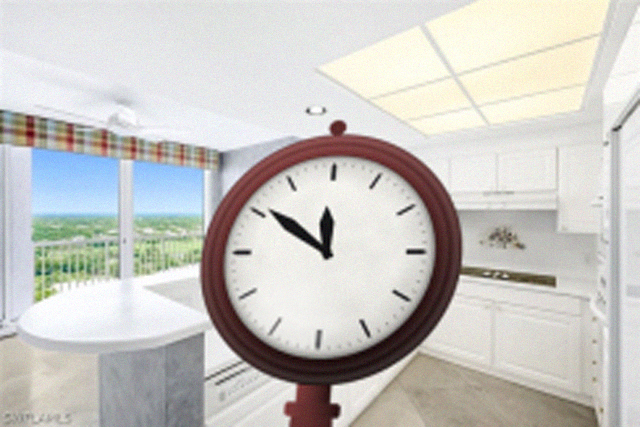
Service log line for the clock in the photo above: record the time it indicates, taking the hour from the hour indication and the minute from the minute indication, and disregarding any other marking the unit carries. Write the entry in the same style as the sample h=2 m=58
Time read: h=11 m=51
